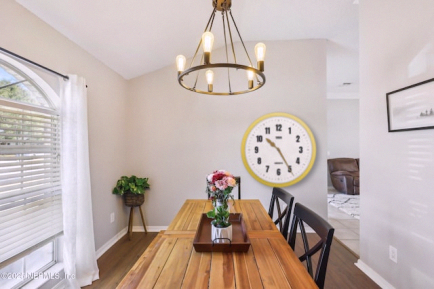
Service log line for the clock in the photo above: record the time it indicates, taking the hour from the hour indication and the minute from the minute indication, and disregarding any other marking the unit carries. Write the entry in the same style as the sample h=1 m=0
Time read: h=10 m=25
